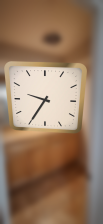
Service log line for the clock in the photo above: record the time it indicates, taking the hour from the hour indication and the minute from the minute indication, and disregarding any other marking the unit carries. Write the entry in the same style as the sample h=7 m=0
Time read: h=9 m=35
